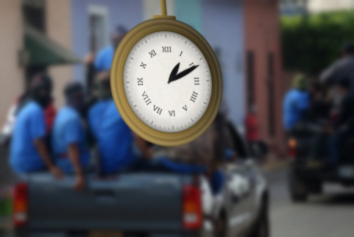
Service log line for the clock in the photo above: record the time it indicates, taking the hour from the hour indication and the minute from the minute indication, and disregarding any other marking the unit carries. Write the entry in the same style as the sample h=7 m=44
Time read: h=1 m=11
